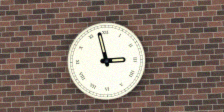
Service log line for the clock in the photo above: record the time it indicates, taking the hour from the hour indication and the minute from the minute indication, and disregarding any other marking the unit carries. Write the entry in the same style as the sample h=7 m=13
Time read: h=2 m=58
